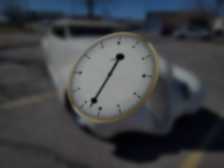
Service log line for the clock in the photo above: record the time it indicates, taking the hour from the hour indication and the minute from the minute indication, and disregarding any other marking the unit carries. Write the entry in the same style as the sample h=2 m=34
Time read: h=12 m=33
